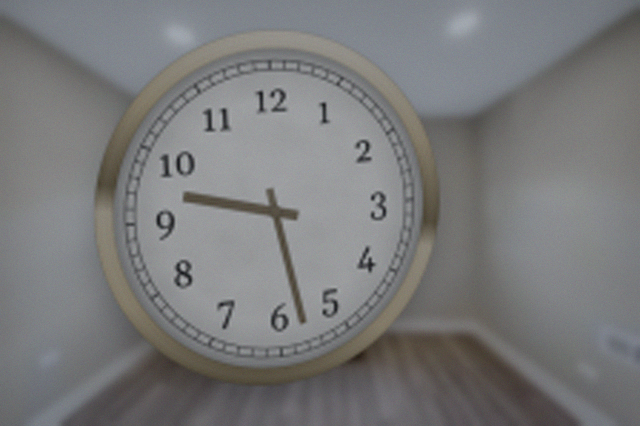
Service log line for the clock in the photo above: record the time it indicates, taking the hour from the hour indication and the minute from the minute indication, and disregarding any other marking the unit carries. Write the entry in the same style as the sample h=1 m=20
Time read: h=9 m=28
